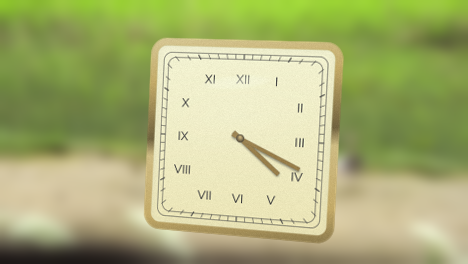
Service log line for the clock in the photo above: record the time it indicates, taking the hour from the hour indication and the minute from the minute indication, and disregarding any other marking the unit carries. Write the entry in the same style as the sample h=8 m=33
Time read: h=4 m=19
